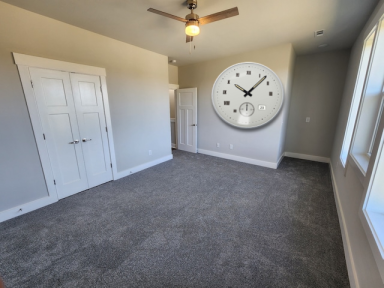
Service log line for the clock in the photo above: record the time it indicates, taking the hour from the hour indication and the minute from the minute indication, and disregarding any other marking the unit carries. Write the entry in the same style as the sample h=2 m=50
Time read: h=10 m=7
